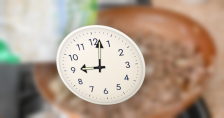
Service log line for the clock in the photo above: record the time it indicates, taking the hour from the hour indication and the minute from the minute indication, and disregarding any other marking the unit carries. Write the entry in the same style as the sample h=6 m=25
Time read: h=9 m=2
